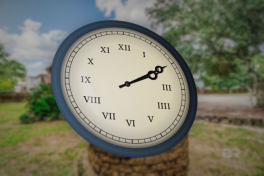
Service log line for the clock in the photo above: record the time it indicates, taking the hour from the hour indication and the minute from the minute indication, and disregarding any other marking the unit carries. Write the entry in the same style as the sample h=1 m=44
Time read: h=2 m=10
